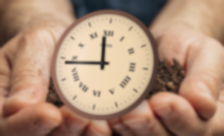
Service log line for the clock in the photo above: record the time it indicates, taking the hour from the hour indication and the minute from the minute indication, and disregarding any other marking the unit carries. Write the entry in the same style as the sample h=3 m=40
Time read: h=11 m=44
